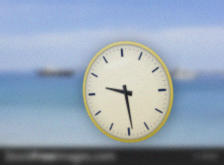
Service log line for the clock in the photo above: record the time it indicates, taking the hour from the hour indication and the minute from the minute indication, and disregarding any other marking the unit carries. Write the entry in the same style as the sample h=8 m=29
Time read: h=9 m=29
